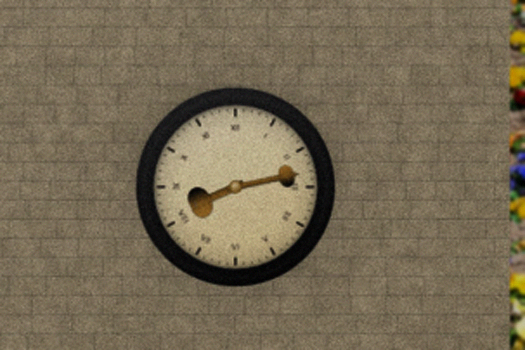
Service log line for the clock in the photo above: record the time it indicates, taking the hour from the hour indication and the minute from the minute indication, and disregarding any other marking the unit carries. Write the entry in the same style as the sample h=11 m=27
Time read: h=8 m=13
